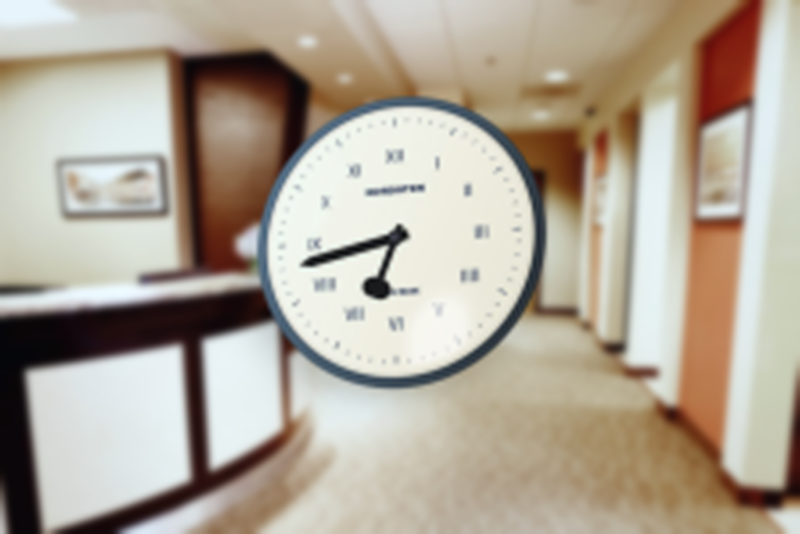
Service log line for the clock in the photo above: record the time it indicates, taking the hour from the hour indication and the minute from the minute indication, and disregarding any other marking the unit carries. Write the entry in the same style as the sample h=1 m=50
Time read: h=6 m=43
